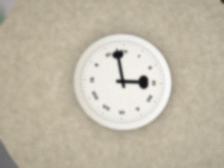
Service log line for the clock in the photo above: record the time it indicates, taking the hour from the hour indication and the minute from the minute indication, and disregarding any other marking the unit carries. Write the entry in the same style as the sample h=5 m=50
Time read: h=2 m=58
